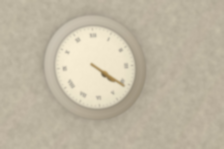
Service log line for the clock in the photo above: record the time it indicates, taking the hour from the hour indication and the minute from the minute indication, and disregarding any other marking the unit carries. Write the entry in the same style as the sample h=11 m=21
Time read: h=4 m=21
